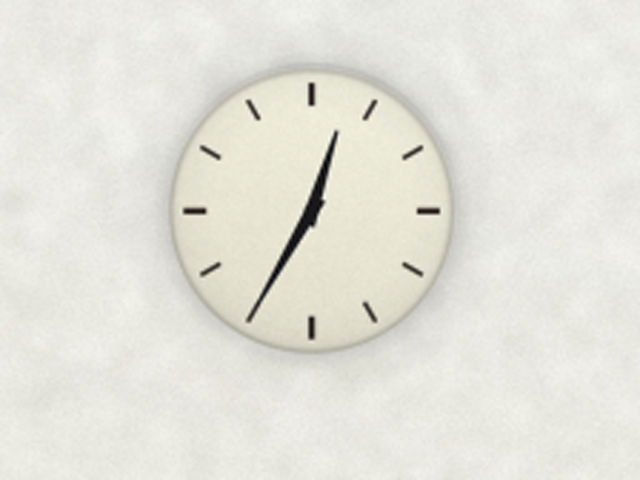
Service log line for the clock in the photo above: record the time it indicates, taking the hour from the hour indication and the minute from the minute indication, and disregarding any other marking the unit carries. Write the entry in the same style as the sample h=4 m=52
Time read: h=12 m=35
